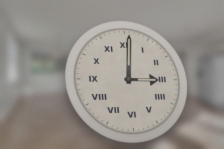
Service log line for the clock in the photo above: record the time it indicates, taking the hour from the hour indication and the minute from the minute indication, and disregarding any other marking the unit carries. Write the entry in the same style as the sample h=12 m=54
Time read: h=3 m=1
